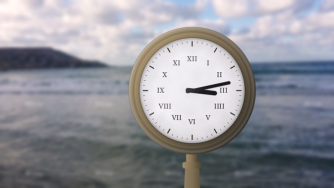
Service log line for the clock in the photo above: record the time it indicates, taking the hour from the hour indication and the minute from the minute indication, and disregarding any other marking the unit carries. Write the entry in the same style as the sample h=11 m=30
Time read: h=3 m=13
